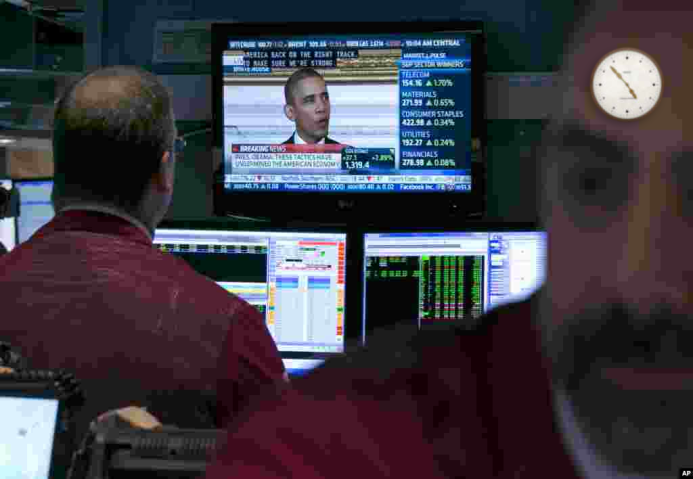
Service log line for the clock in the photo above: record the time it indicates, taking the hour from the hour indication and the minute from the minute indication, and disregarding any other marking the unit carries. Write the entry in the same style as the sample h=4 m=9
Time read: h=4 m=53
